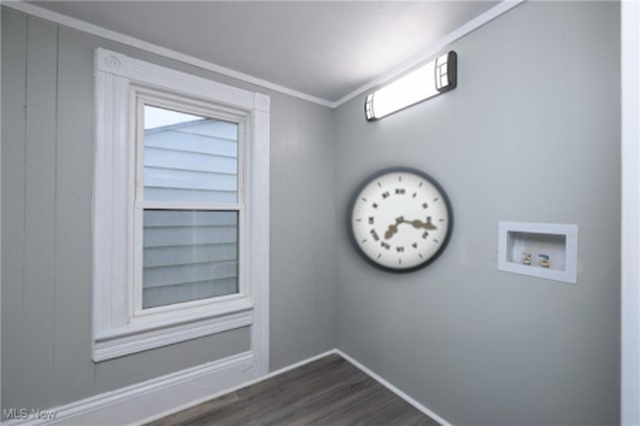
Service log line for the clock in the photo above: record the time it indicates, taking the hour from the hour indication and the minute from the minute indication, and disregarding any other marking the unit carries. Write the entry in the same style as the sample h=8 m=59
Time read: h=7 m=17
